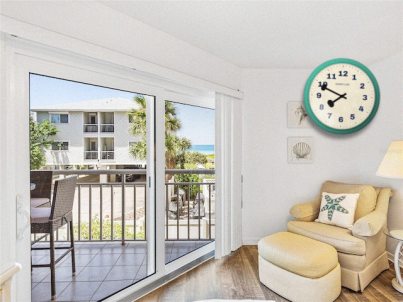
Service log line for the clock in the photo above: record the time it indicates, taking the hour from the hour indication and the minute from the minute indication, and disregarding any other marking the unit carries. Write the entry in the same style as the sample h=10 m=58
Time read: h=7 m=49
